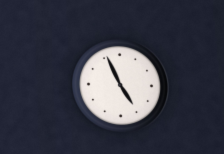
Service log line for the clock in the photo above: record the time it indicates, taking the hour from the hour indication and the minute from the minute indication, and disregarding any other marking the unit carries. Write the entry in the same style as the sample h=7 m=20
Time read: h=4 m=56
